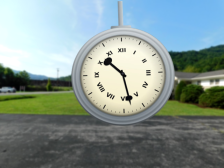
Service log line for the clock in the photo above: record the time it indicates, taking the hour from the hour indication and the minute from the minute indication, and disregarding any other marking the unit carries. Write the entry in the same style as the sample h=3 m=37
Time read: h=10 m=28
